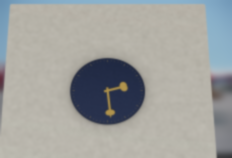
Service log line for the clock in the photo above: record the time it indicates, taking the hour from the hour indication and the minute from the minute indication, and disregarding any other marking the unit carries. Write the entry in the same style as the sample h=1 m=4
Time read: h=2 m=29
